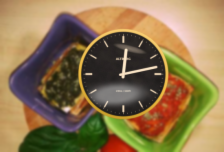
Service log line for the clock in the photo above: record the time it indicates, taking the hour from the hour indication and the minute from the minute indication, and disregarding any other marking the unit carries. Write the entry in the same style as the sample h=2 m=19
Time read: h=12 m=13
